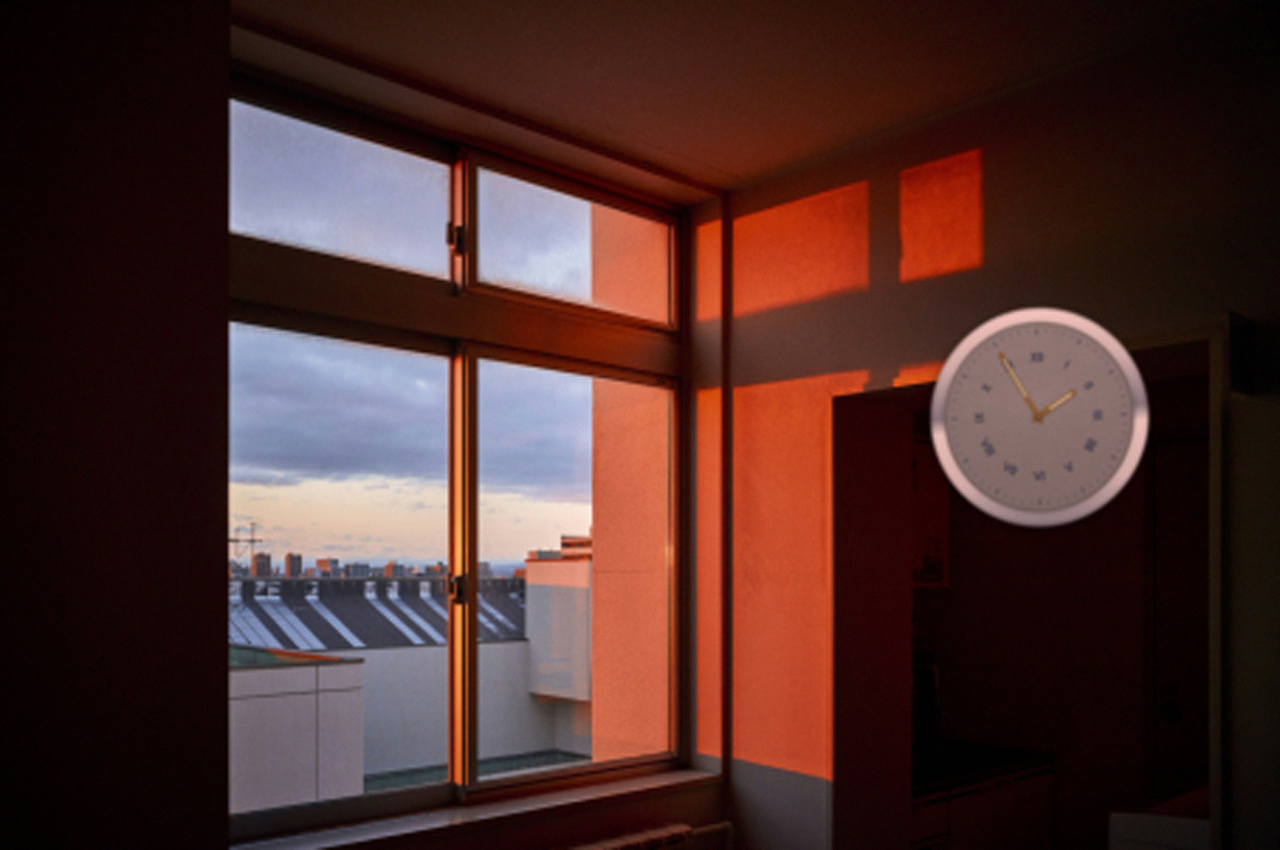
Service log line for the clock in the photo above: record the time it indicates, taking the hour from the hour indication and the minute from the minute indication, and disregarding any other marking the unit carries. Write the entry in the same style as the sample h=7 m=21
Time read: h=1 m=55
